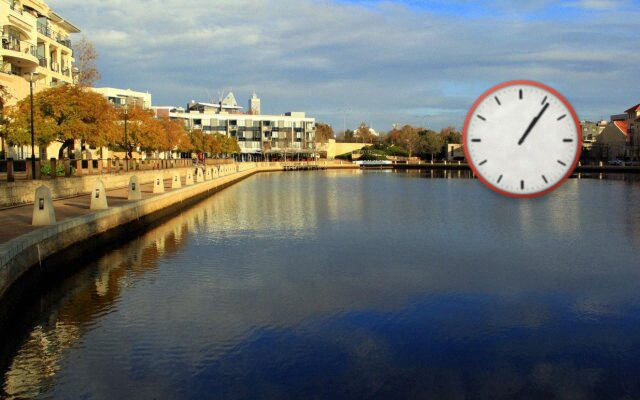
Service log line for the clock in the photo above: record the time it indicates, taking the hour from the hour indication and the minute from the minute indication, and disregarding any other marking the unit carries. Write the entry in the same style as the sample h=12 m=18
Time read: h=1 m=6
